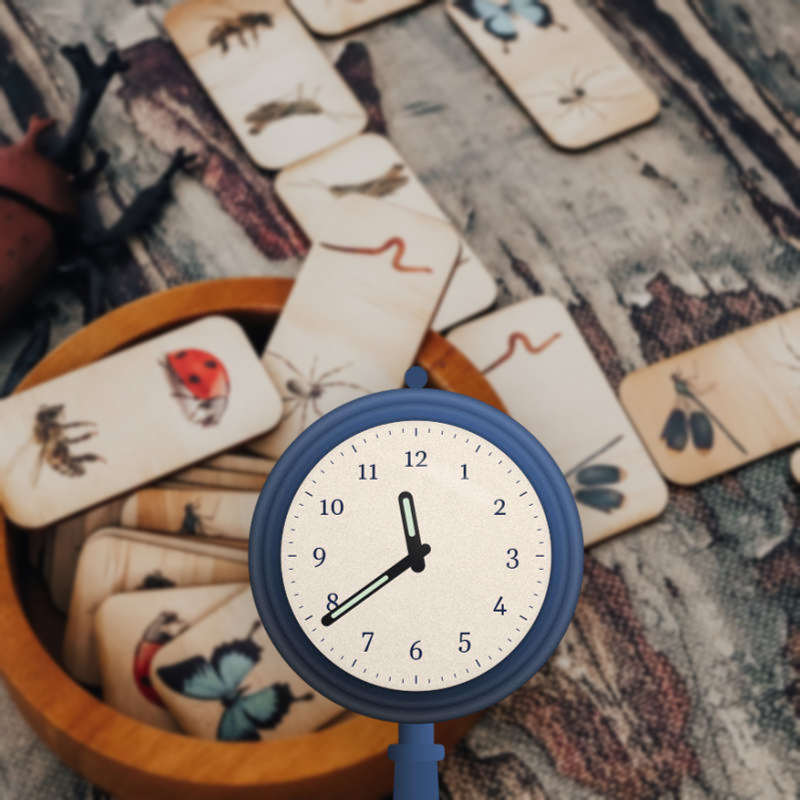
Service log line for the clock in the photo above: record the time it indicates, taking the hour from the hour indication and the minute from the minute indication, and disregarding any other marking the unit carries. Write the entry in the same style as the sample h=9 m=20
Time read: h=11 m=39
